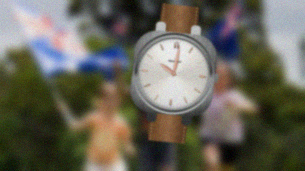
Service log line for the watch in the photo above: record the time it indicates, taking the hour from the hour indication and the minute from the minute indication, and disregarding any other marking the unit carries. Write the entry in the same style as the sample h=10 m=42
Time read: h=10 m=1
